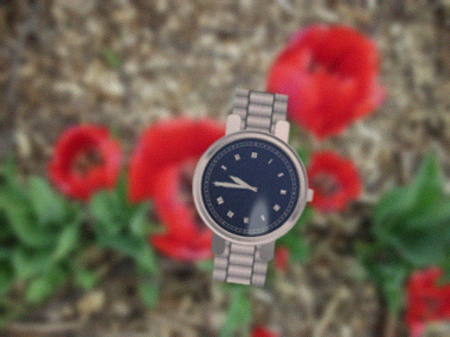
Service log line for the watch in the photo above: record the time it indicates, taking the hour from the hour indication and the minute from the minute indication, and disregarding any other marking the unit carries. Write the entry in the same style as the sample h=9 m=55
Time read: h=9 m=45
